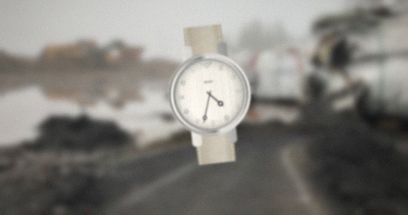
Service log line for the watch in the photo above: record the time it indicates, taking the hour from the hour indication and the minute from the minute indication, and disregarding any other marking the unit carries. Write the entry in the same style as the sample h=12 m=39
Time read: h=4 m=33
